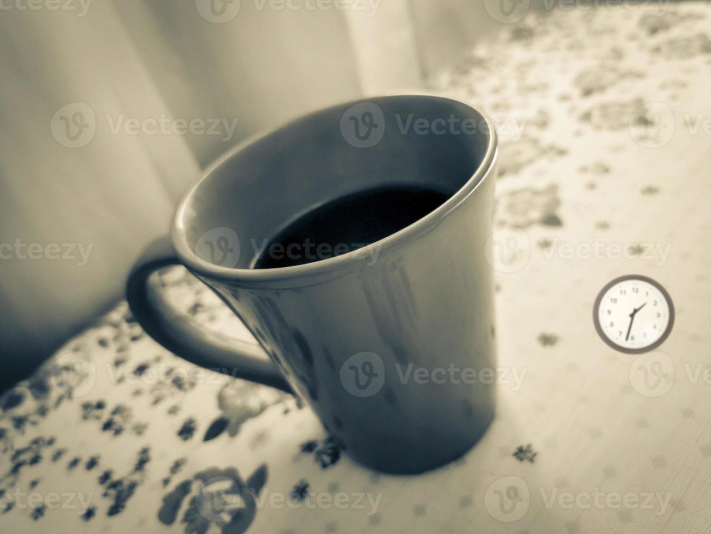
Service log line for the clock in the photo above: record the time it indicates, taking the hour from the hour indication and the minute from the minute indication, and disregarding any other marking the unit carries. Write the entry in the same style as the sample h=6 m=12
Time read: h=1 m=32
